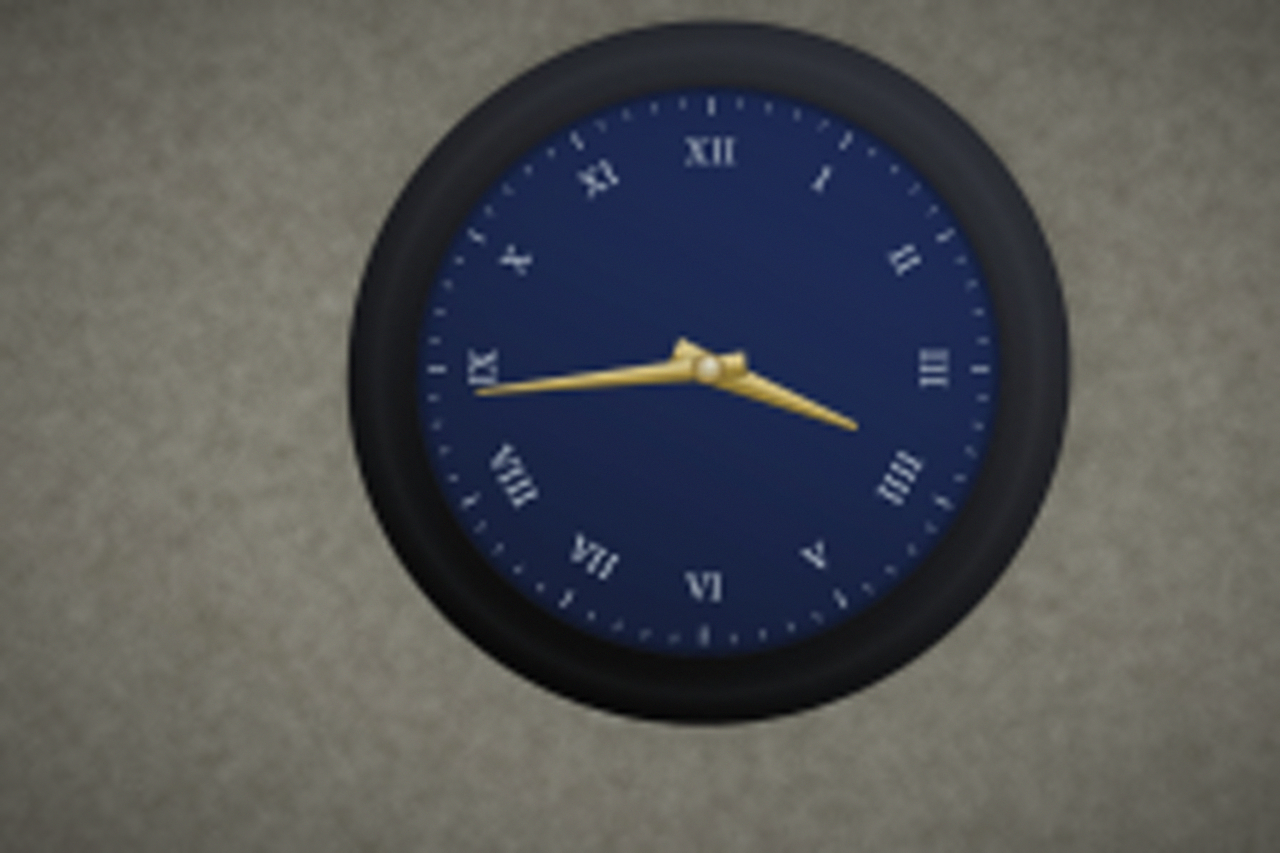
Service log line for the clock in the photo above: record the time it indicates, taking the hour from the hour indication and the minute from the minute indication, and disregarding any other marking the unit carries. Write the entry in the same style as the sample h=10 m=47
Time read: h=3 m=44
